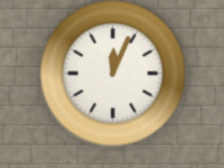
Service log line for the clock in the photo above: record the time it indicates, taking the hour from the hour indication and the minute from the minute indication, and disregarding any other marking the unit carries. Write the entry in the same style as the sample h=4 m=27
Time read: h=12 m=4
